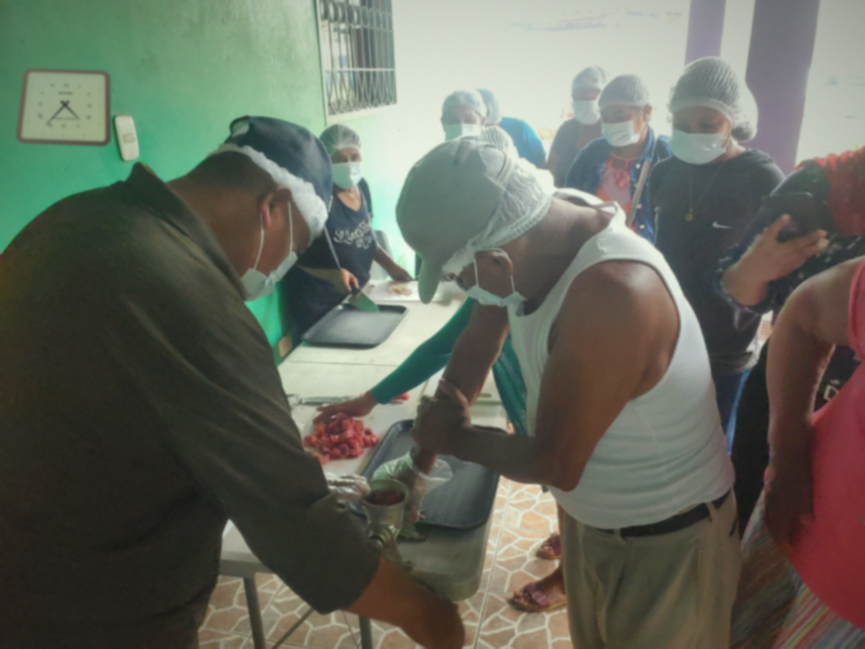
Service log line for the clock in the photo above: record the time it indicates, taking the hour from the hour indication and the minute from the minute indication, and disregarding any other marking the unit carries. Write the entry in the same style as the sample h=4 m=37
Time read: h=4 m=36
